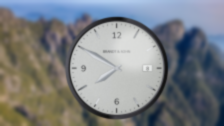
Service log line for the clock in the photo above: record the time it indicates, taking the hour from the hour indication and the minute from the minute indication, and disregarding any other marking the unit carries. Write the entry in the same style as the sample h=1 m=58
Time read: h=7 m=50
